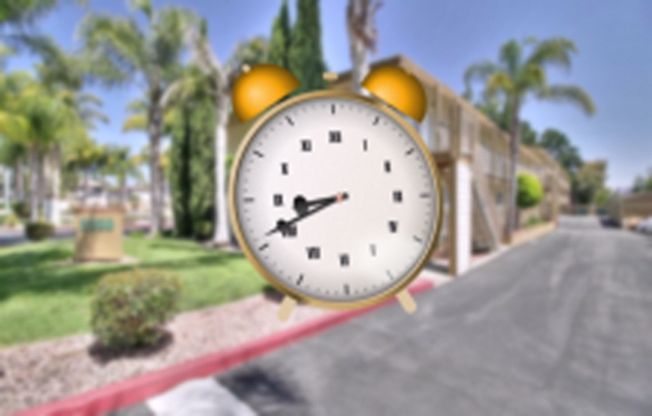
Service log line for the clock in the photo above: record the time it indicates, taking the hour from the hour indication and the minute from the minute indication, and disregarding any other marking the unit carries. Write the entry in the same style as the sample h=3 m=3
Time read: h=8 m=41
